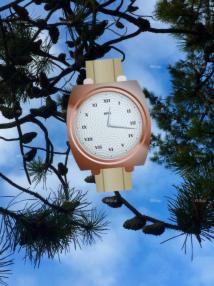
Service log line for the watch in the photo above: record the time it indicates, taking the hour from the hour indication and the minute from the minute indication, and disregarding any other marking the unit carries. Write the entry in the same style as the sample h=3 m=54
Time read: h=12 m=17
